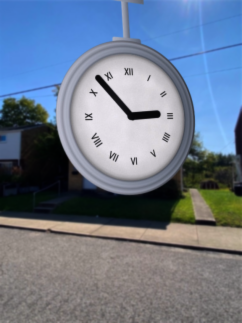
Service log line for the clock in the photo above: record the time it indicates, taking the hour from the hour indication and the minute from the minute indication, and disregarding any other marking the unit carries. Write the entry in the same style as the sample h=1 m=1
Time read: h=2 m=53
